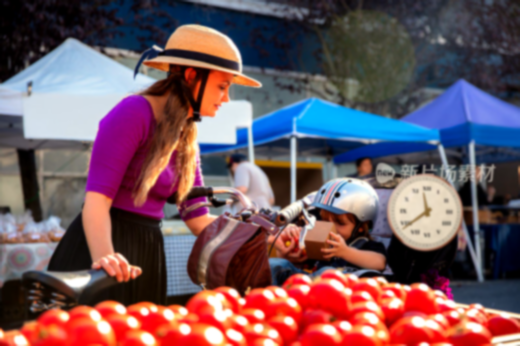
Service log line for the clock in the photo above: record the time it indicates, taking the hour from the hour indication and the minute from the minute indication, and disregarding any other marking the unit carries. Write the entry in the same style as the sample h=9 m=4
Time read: h=11 m=39
